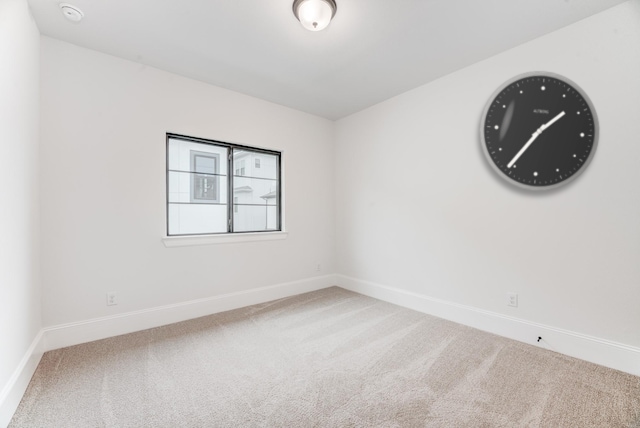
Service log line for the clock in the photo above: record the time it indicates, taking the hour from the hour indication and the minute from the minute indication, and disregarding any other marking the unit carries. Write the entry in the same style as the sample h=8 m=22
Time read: h=1 m=36
